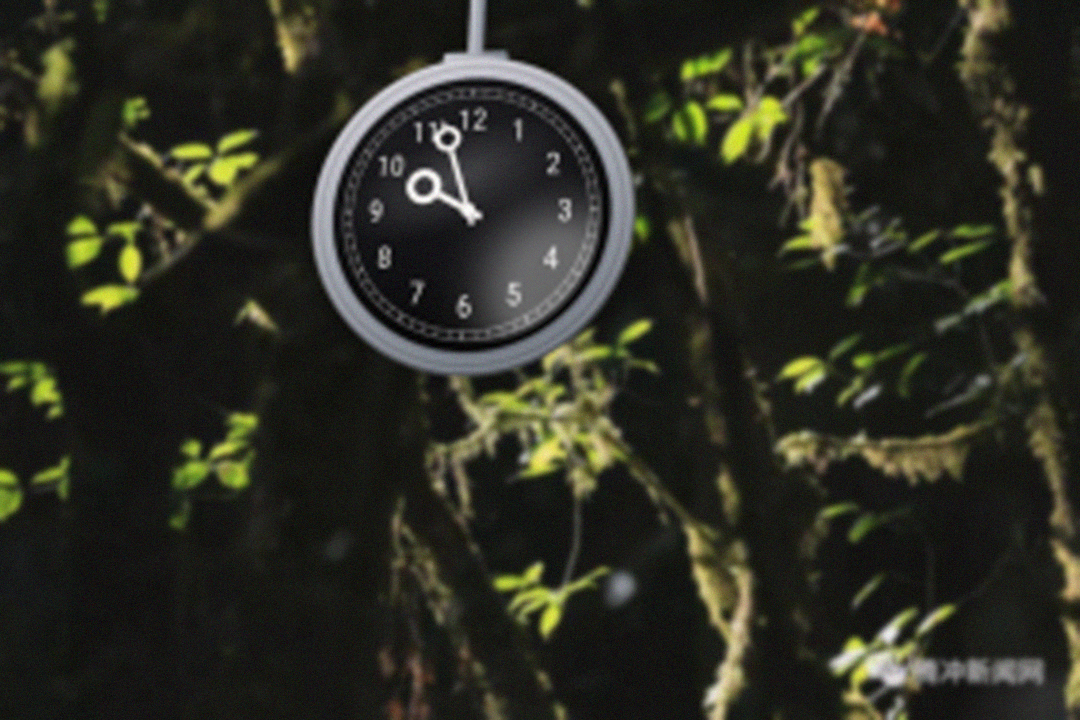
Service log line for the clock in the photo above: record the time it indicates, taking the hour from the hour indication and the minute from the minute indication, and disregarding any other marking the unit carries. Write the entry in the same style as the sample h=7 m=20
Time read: h=9 m=57
